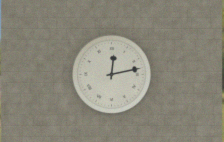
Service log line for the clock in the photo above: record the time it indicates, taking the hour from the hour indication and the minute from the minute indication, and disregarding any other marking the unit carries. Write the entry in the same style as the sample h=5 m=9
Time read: h=12 m=13
